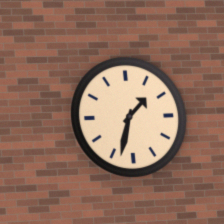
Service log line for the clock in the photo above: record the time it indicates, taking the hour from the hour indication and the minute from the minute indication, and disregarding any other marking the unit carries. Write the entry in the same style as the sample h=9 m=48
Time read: h=1 m=33
